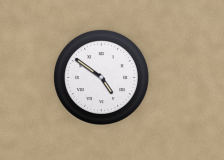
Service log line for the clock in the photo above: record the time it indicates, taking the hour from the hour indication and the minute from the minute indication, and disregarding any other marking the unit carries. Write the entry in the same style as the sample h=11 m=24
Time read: h=4 m=51
